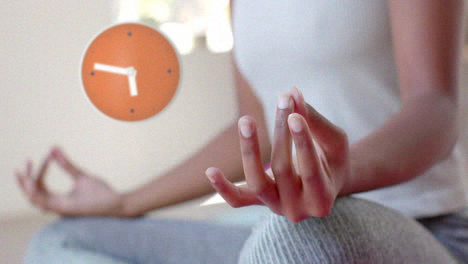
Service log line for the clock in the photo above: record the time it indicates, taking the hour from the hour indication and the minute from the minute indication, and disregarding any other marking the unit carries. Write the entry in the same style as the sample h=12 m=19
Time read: h=5 m=47
